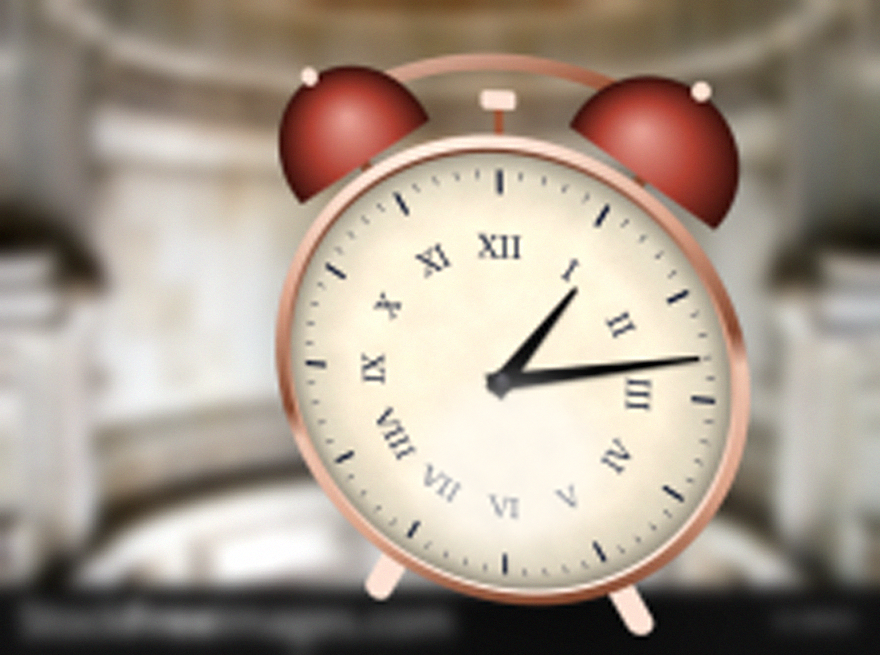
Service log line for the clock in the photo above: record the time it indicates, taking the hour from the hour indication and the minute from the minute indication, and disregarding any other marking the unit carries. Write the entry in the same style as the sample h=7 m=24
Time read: h=1 m=13
